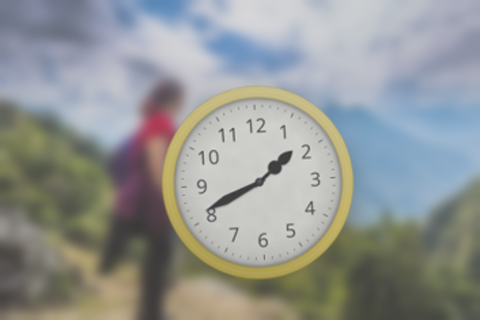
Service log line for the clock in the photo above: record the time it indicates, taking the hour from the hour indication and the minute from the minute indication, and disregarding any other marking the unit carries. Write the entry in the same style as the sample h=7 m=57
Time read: h=1 m=41
